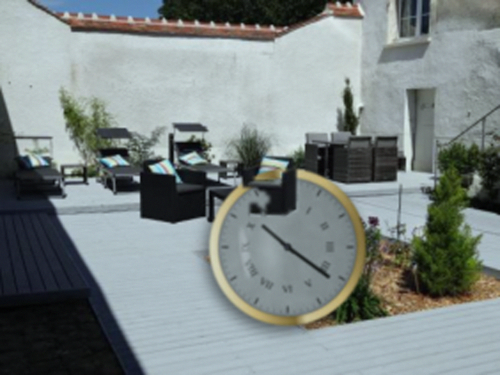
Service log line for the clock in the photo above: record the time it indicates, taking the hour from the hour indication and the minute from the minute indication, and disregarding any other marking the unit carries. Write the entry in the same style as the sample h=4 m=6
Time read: h=10 m=21
